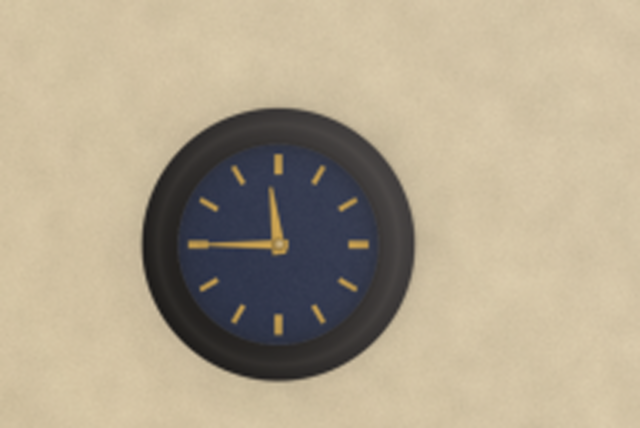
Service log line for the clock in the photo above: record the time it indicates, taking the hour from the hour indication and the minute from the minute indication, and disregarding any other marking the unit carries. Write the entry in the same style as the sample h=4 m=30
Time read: h=11 m=45
